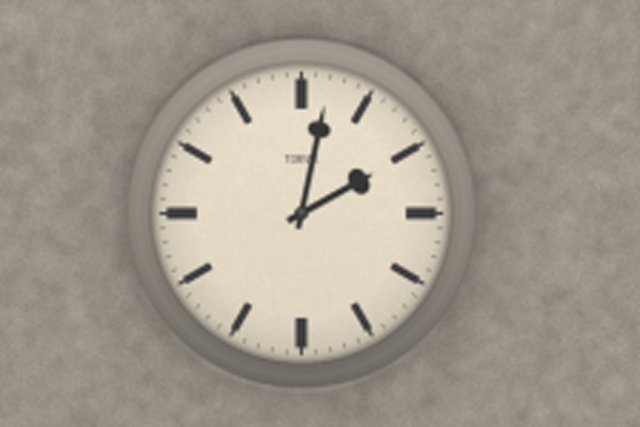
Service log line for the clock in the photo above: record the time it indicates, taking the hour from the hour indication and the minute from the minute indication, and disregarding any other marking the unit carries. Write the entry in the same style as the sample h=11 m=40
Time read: h=2 m=2
